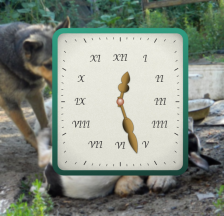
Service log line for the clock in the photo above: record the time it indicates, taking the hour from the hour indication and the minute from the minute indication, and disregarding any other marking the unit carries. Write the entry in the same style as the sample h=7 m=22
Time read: h=12 m=27
